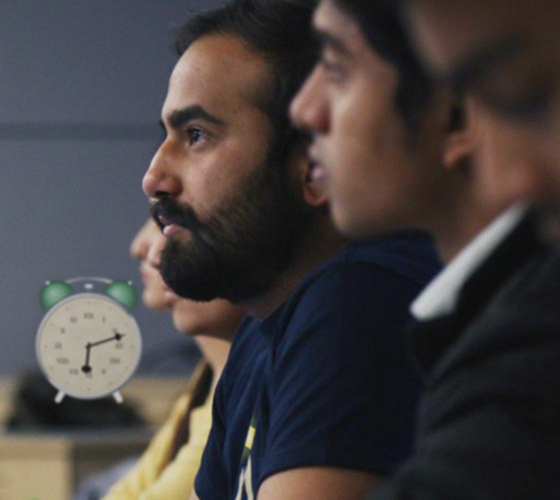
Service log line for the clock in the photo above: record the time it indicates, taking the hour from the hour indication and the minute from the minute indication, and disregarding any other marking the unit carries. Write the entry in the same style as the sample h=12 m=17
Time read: h=6 m=12
